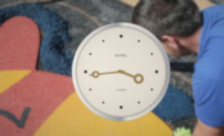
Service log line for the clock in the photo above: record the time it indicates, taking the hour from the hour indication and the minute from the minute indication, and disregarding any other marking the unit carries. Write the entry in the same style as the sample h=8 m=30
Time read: h=3 m=44
